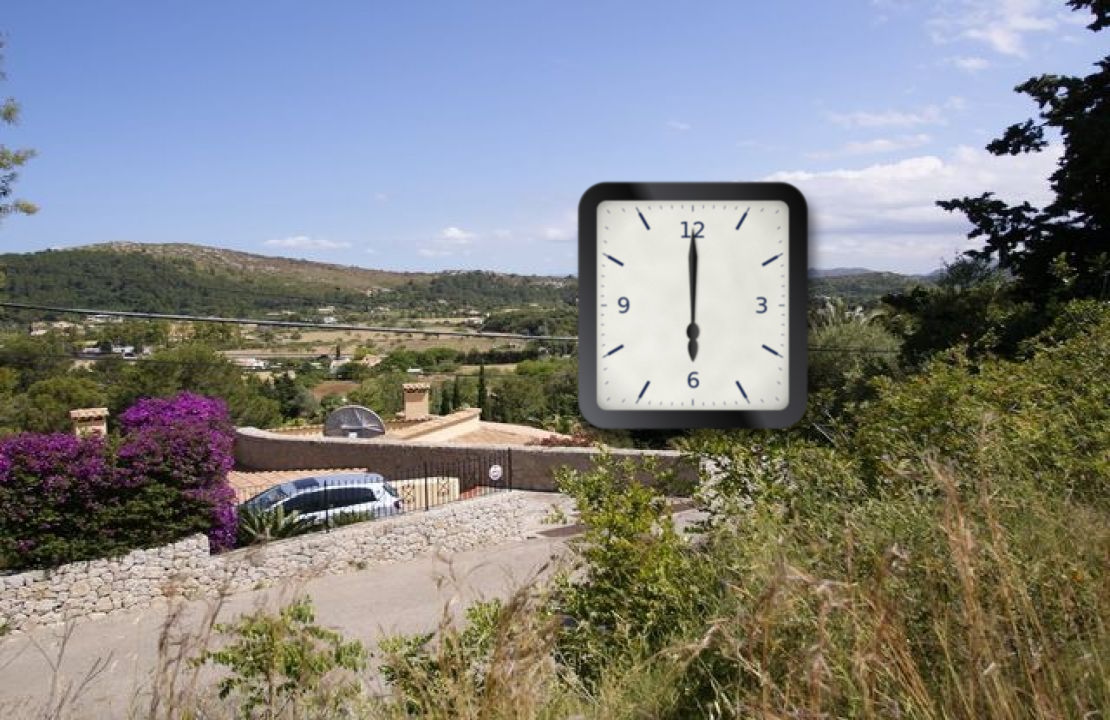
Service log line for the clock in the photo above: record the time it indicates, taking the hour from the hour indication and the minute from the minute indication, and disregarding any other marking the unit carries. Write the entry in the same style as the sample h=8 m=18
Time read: h=6 m=0
